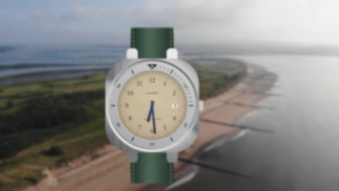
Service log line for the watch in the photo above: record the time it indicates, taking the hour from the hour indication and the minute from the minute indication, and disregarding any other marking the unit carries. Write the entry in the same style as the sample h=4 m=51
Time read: h=6 m=29
